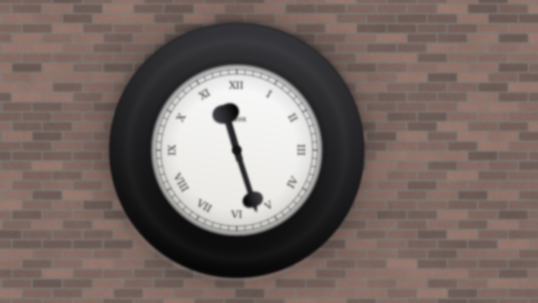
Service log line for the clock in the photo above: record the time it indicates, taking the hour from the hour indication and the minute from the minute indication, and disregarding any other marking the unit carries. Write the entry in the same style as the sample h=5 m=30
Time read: h=11 m=27
